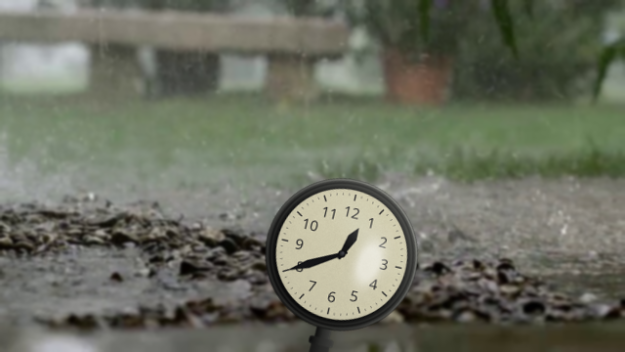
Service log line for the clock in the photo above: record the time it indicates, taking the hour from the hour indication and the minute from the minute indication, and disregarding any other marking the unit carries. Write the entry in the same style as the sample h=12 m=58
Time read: h=12 m=40
